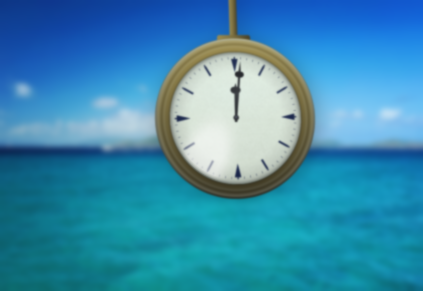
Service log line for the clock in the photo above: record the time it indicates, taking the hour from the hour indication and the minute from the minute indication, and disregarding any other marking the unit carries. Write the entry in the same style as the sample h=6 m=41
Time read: h=12 m=1
